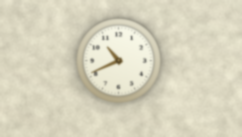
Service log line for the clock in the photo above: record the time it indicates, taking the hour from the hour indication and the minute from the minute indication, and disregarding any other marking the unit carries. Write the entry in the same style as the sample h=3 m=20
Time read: h=10 m=41
